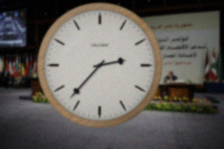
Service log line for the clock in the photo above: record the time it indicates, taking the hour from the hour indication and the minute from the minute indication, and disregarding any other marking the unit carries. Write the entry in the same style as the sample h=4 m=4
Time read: h=2 m=37
